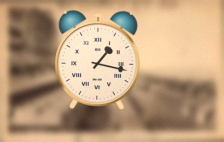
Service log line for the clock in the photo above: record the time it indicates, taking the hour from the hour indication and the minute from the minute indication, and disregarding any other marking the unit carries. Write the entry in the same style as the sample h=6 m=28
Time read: h=1 m=17
